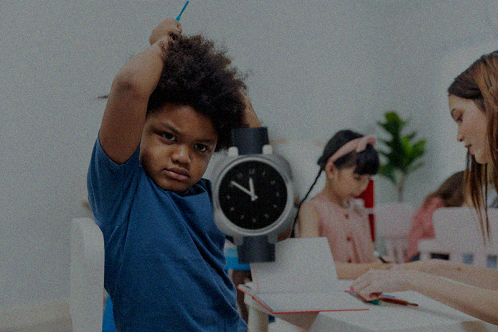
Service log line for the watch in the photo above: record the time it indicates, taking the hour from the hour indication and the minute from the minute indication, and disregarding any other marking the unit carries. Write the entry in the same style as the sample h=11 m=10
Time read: h=11 m=51
